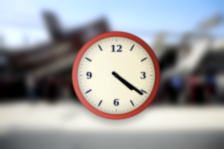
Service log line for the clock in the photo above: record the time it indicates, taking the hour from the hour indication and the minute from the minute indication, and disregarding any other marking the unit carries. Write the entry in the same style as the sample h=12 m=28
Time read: h=4 m=21
